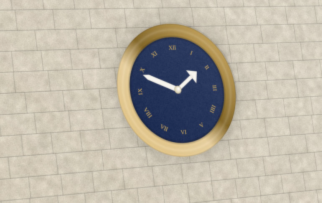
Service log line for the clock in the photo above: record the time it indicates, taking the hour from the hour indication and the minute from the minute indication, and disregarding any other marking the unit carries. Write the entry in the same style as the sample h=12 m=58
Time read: h=1 m=49
